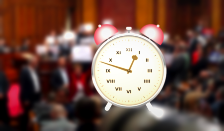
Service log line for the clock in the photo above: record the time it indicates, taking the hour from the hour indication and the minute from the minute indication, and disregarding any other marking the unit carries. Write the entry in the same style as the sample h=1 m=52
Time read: h=12 m=48
